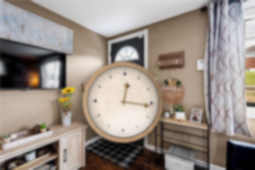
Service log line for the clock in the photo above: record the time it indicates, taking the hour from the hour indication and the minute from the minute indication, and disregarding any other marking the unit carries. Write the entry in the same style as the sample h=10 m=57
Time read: h=12 m=16
